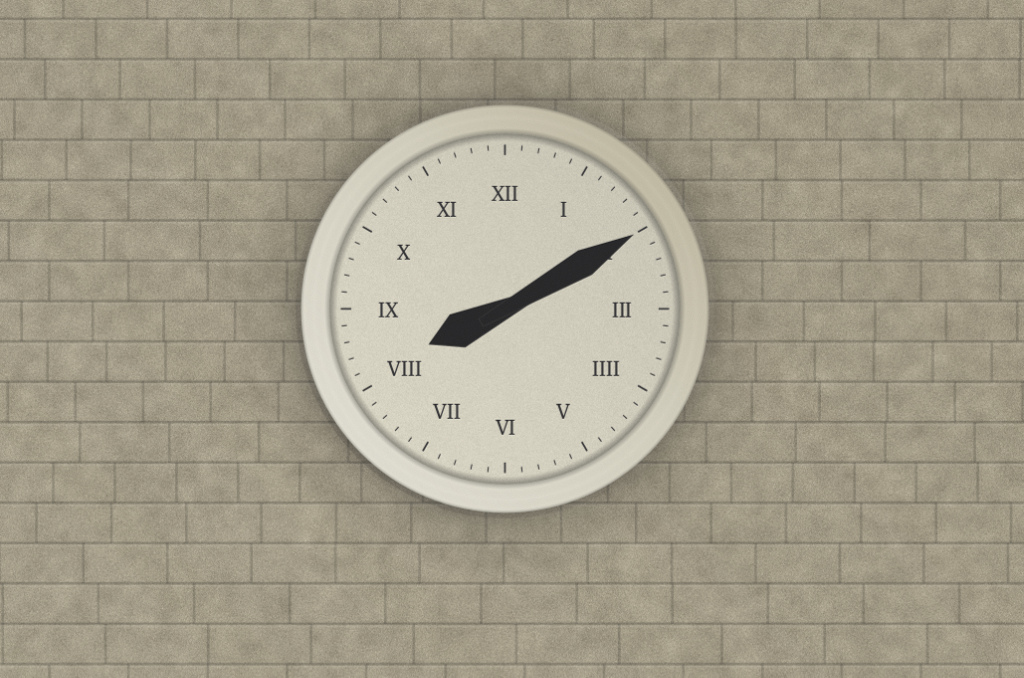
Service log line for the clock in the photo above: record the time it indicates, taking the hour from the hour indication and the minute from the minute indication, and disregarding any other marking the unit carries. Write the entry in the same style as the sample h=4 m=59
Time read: h=8 m=10
